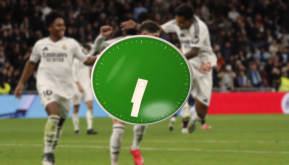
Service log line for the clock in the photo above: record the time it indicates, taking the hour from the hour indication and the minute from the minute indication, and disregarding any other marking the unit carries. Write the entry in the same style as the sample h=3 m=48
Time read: h=6 m=32
